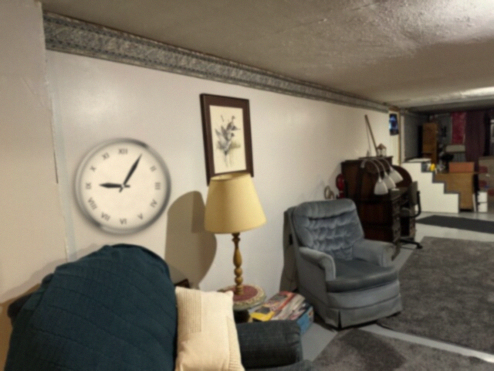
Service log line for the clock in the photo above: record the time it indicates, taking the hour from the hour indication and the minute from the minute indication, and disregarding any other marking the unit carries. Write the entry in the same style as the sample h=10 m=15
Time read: h=9 m=5
